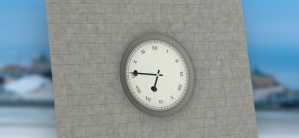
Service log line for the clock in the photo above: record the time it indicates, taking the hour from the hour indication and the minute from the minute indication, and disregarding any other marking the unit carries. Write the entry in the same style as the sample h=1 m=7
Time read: h=6 m=46
